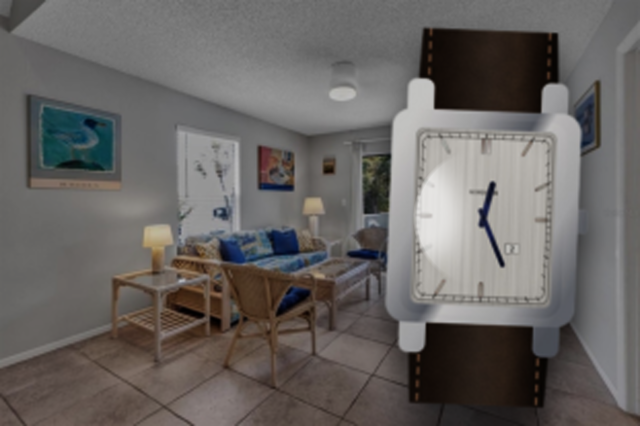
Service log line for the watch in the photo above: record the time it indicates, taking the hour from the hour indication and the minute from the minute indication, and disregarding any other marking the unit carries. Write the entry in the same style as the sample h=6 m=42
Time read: h=12 m=26
